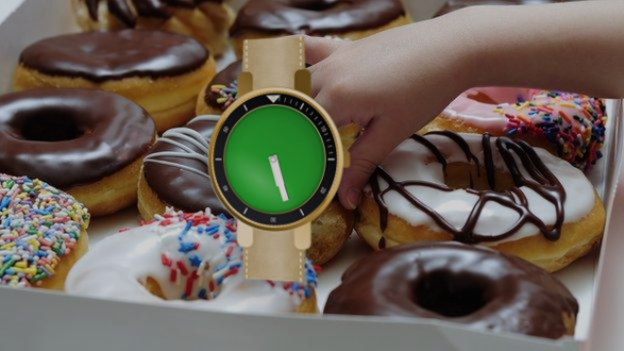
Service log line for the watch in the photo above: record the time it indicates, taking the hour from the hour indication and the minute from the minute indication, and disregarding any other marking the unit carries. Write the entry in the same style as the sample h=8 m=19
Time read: h=5 m=27
